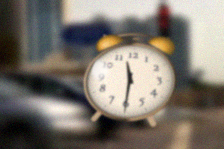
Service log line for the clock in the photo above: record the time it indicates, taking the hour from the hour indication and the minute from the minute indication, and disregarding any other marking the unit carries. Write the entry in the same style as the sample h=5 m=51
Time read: h=11 m=30
